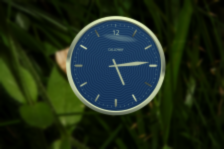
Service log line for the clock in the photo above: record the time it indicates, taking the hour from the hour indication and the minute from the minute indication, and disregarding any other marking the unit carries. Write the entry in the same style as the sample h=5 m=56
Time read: h=5 m=14
